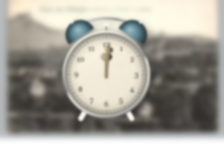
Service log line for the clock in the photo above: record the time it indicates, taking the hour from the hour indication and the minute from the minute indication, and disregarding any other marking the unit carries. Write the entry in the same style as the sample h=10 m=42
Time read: h=12 m=1
